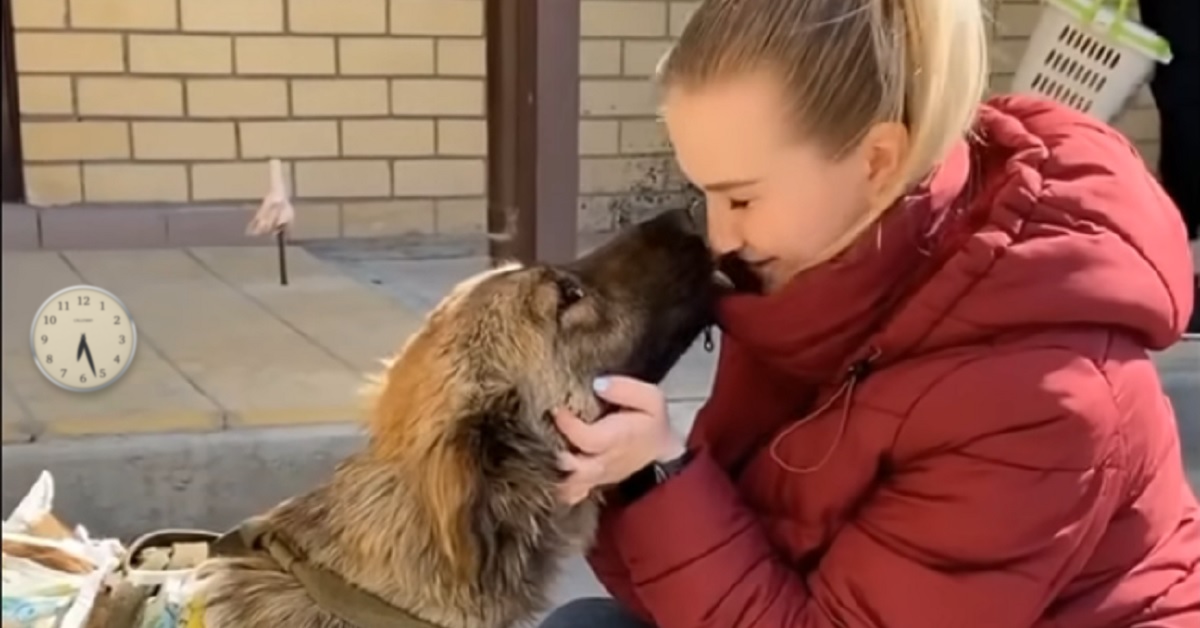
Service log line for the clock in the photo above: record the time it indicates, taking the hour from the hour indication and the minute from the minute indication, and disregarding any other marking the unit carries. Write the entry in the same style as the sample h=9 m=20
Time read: h=6 m=27
